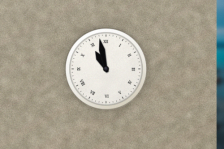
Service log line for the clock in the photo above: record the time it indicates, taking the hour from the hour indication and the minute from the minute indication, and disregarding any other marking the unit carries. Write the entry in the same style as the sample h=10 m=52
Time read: h=10 m=58
